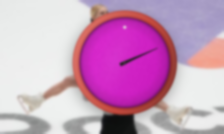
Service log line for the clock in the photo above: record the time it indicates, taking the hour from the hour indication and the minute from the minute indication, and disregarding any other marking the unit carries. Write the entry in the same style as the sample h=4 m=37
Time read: h=2 m=11
